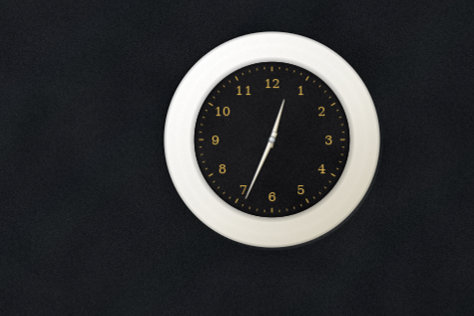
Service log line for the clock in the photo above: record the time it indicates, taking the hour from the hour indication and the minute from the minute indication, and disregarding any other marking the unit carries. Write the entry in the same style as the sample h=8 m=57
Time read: h=12 m=34
